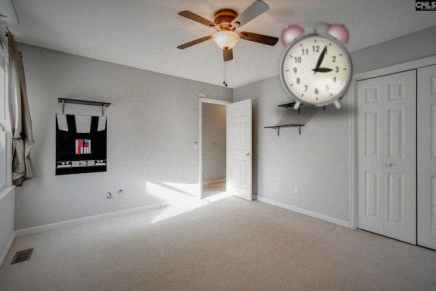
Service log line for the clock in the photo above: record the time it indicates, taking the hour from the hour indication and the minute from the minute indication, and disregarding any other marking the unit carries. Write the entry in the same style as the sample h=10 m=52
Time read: h=3 m=4
